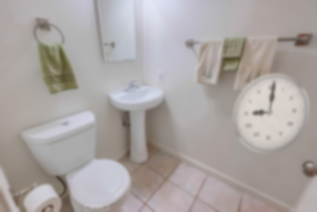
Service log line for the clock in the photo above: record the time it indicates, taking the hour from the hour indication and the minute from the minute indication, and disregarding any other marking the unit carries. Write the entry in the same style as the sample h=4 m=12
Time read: h=9 m=1
